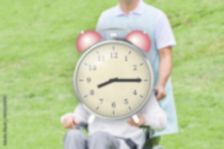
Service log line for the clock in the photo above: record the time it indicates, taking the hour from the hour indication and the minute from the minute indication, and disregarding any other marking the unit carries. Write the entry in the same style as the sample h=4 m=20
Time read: h=8 m=15
